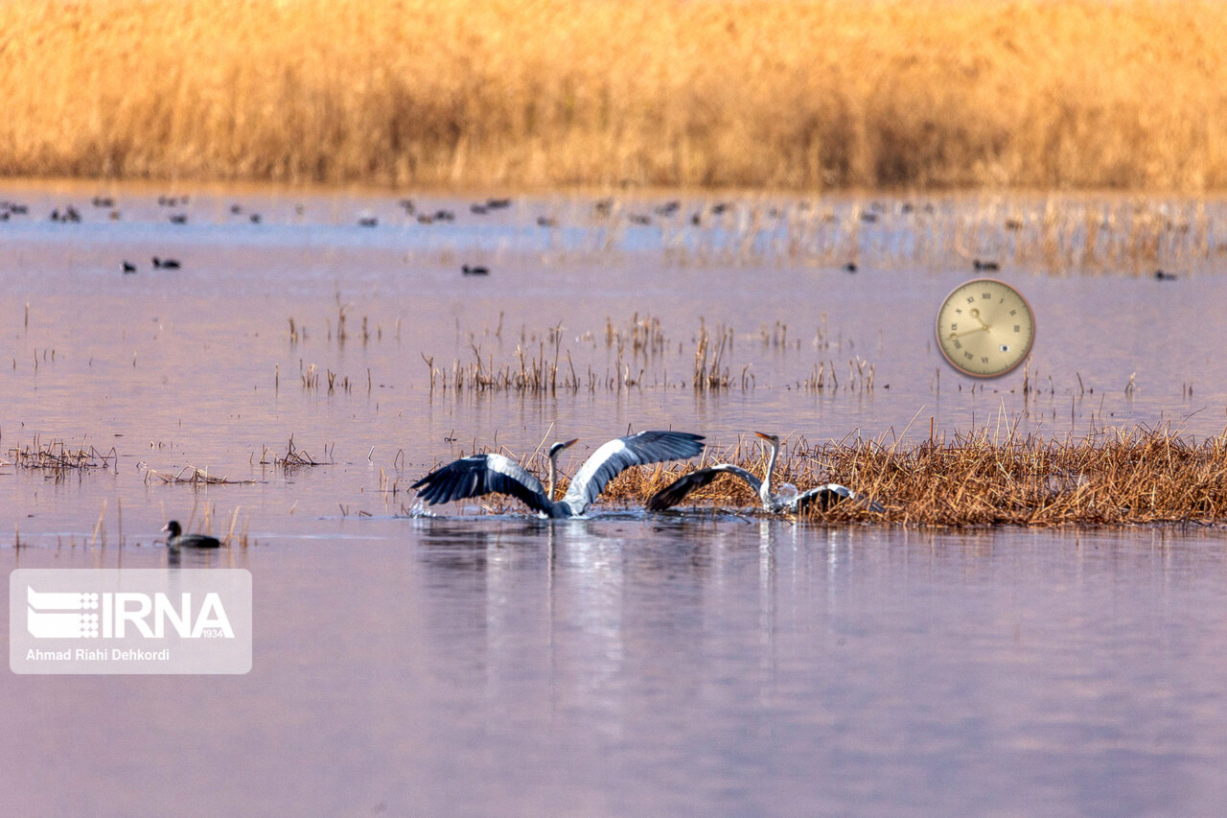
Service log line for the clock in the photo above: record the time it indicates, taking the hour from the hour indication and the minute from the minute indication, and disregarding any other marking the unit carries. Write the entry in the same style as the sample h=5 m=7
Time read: h=10 m=42
